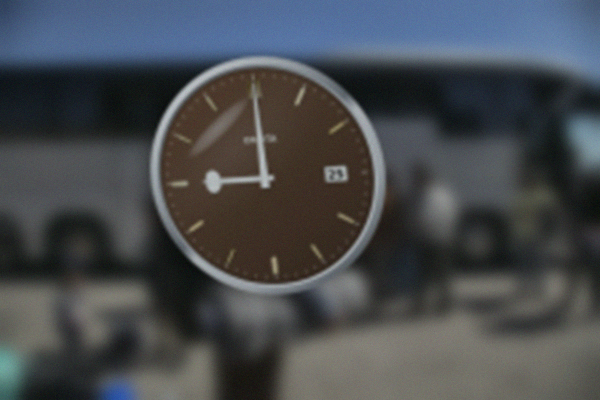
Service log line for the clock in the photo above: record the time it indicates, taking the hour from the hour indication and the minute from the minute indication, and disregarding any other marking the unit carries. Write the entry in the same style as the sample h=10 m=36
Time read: h=9 m=0
